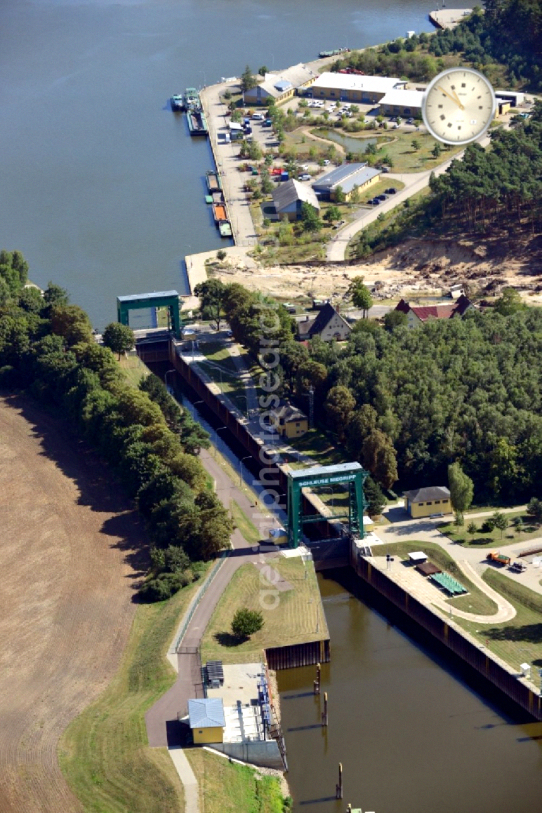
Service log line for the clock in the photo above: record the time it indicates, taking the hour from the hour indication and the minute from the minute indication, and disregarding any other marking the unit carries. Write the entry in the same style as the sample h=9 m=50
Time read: h=10 m=51
